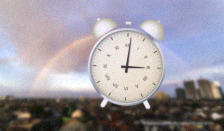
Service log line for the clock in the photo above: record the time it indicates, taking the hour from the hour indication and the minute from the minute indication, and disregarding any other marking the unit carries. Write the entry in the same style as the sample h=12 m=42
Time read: h=3 m=1
